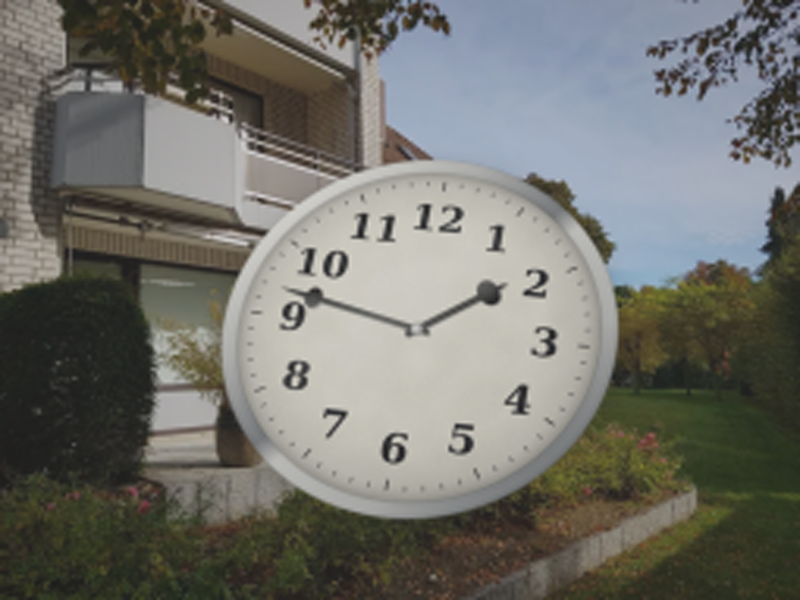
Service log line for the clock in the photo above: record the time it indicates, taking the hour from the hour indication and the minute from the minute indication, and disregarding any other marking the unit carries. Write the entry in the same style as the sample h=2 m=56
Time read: h=1 m=47
